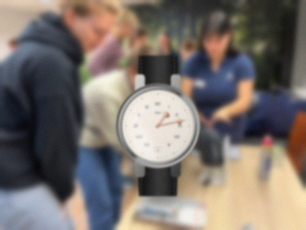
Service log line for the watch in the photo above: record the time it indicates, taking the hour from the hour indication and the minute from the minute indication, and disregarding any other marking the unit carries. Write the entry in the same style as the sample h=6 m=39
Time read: h=1 m=13
